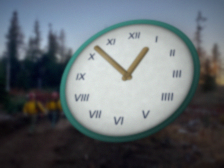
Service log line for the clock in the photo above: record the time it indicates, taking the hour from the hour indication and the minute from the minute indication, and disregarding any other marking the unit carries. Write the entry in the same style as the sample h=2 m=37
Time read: h=12 m=52
